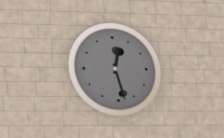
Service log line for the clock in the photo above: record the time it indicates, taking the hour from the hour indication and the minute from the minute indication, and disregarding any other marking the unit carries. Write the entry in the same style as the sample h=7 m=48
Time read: h=12 m=28
